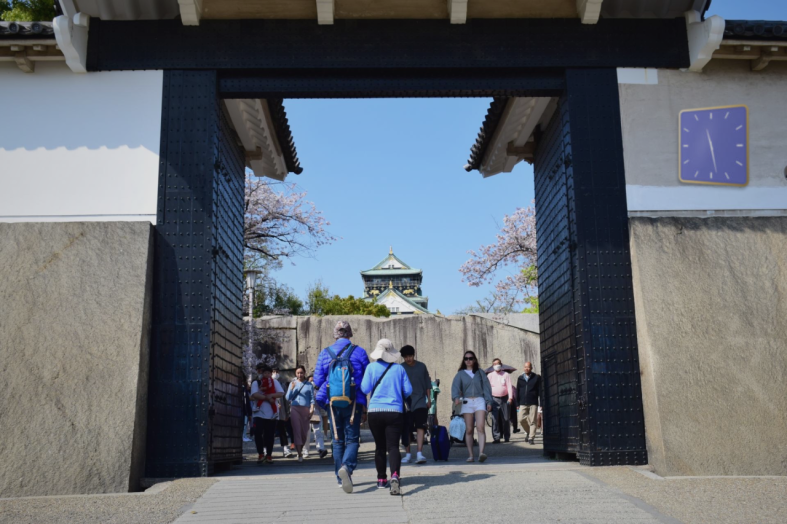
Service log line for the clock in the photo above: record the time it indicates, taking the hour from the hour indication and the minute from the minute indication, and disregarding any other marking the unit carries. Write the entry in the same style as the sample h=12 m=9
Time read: h=11 m=28
